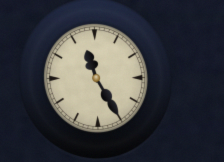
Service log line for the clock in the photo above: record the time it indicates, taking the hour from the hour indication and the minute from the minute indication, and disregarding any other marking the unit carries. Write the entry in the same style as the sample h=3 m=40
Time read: h=11 m=25
